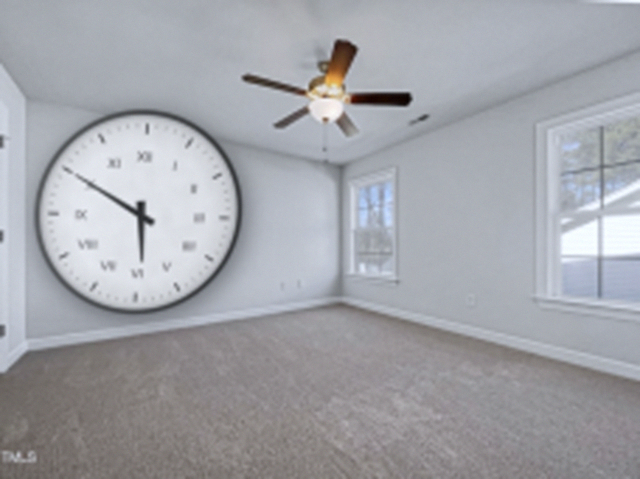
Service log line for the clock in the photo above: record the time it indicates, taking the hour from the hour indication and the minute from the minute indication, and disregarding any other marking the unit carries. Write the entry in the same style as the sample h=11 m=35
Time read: h=5 m=50
